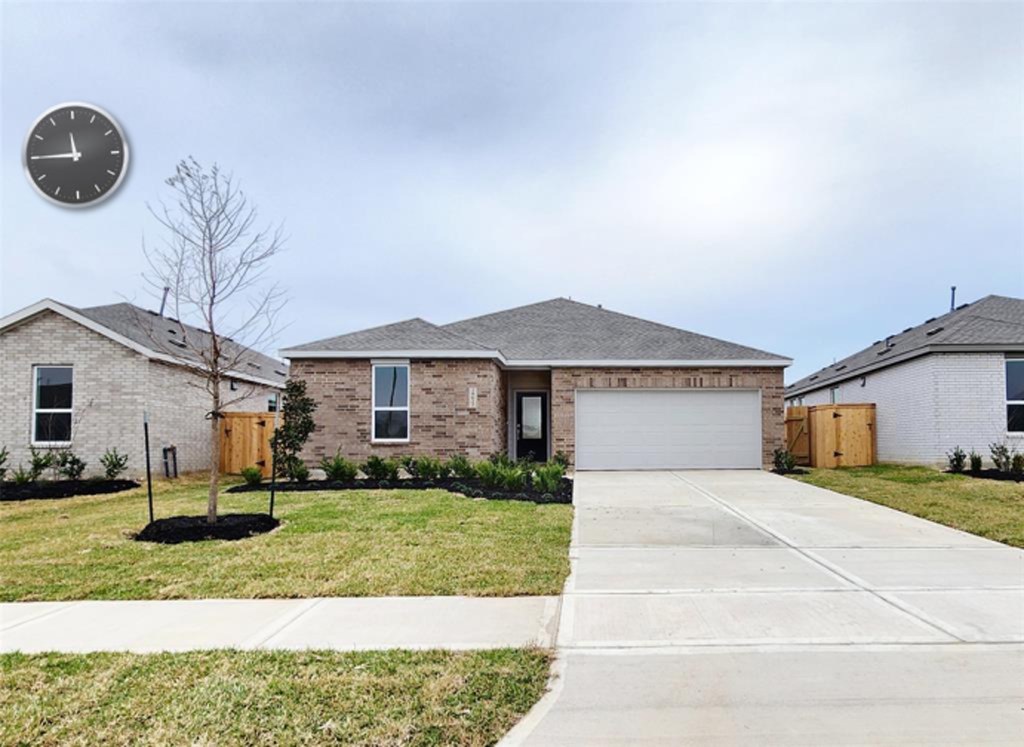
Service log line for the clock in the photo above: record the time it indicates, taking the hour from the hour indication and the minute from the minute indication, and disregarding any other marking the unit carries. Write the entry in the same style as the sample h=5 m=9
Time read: h=11 m=45
